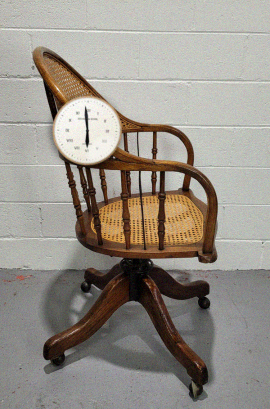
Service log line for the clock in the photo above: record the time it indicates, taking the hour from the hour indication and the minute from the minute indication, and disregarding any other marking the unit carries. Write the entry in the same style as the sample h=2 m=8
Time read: h=5 m=59
